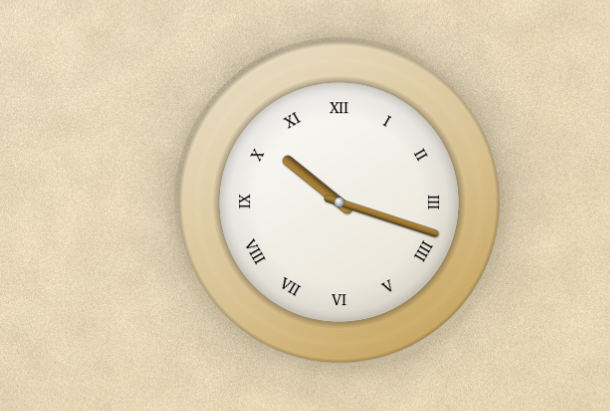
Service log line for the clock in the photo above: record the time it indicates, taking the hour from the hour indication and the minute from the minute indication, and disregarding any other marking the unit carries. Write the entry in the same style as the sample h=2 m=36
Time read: h=10 m=18
